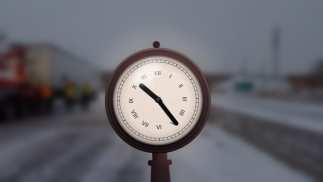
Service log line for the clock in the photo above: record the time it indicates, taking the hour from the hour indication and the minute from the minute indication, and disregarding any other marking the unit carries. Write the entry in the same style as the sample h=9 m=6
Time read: h=10 m=24
